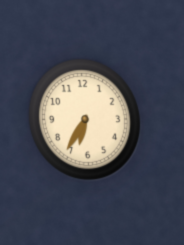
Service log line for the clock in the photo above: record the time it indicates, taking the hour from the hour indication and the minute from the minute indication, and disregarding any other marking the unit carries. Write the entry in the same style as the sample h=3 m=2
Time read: h=6 m=36
